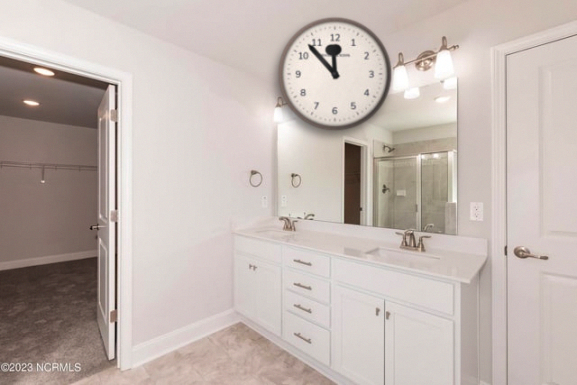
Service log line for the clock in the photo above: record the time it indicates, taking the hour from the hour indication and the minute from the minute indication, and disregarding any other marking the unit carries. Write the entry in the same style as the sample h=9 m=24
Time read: h=11 m=53
